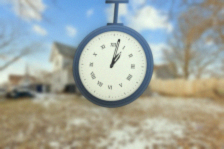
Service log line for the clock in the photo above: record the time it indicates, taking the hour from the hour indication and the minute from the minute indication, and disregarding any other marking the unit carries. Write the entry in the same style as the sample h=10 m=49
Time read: h=1 m=2
